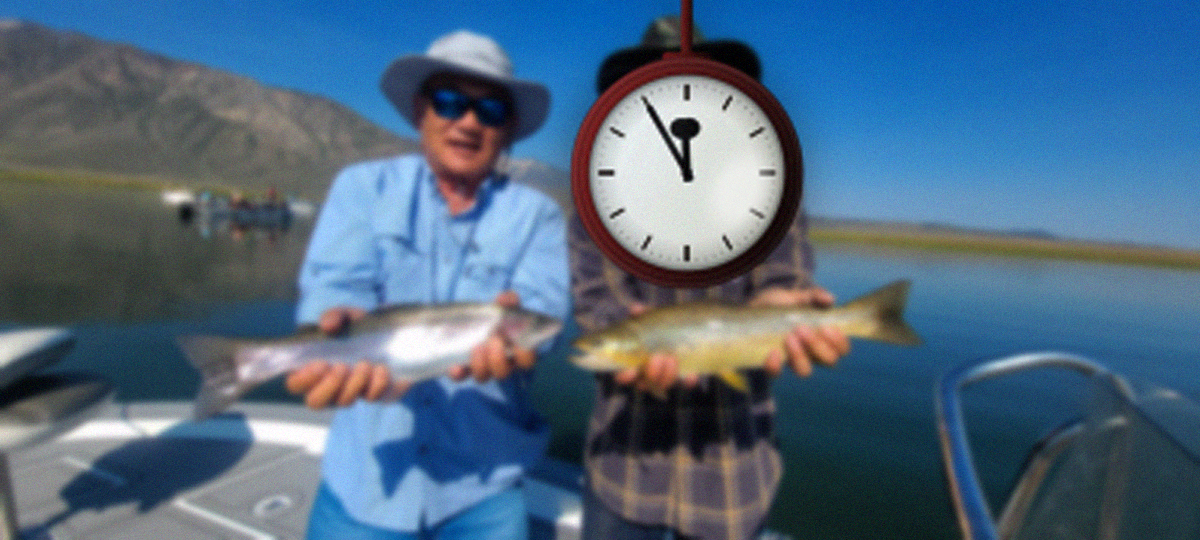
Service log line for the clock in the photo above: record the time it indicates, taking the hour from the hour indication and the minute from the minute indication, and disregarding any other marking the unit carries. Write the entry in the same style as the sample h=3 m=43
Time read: h=11 m=55
